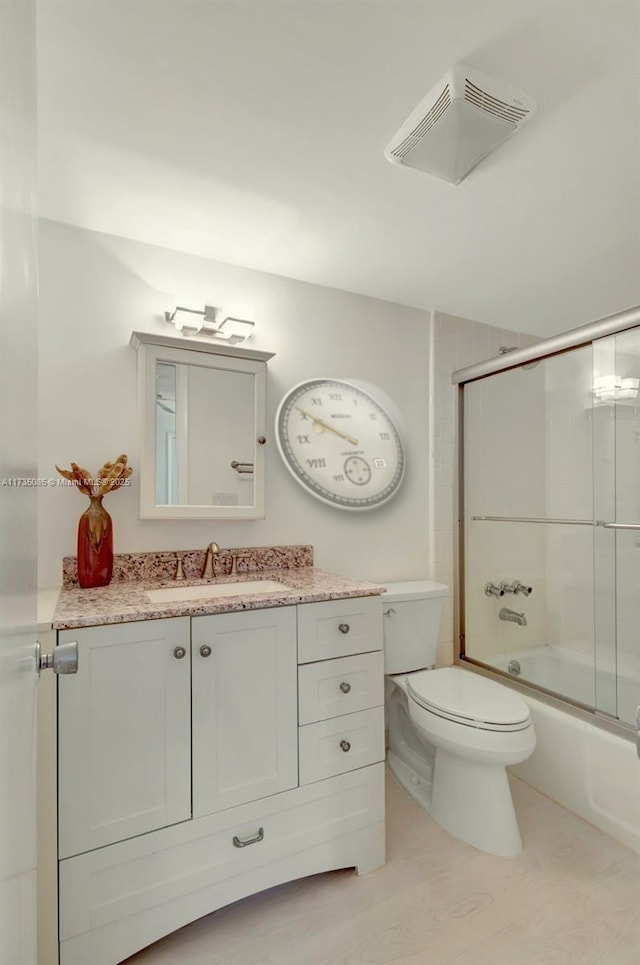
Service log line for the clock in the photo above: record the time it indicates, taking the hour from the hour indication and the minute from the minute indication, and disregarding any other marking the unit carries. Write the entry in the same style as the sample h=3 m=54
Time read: h=9 m=51
